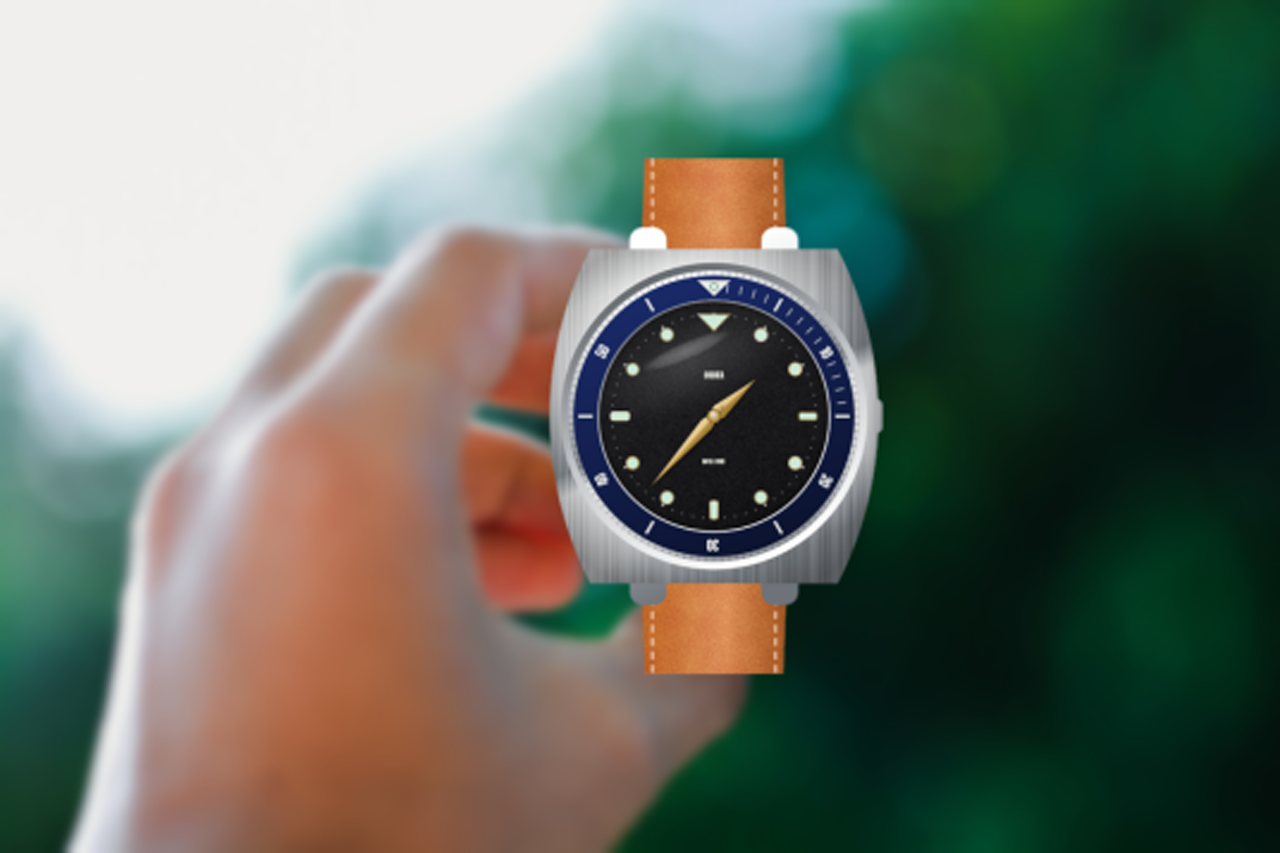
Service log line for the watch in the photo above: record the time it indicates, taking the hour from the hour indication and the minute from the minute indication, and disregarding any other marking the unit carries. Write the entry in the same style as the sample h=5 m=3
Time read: h=1 m=37
